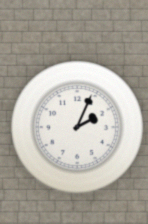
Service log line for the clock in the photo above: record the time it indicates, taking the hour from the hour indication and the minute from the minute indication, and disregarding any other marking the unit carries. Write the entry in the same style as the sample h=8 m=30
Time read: h=2 m=4
